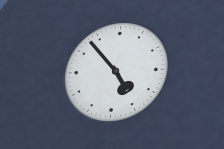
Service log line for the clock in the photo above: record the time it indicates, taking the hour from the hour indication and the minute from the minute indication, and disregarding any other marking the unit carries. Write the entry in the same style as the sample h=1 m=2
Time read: h=4 m=53
